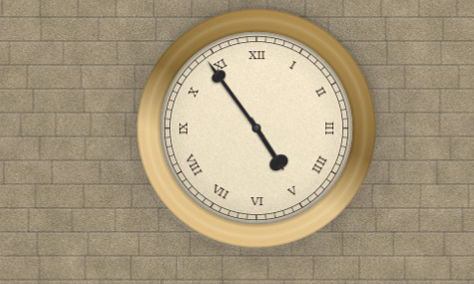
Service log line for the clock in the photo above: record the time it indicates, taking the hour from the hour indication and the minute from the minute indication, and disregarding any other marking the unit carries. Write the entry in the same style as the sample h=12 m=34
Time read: h=4 m=54
